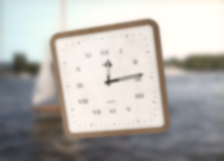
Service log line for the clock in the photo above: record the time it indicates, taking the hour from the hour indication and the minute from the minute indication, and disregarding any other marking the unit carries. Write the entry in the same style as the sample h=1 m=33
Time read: h=12 m=14
